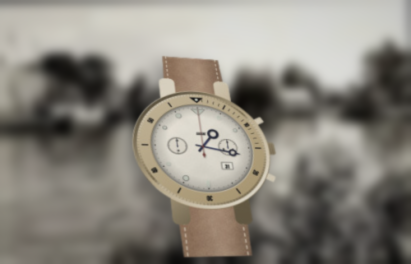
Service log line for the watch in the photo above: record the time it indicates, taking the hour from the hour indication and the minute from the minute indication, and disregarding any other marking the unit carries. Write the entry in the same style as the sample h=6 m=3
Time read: h=1 m=17
